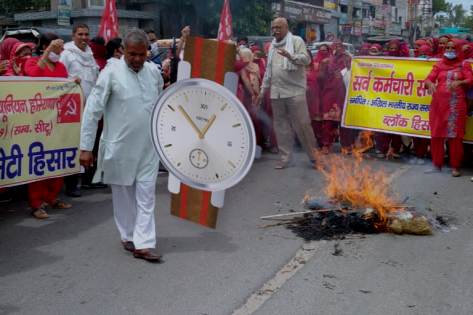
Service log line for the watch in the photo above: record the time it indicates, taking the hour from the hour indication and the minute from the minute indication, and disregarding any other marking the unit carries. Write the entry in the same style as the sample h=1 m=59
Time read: h=12 m=52
